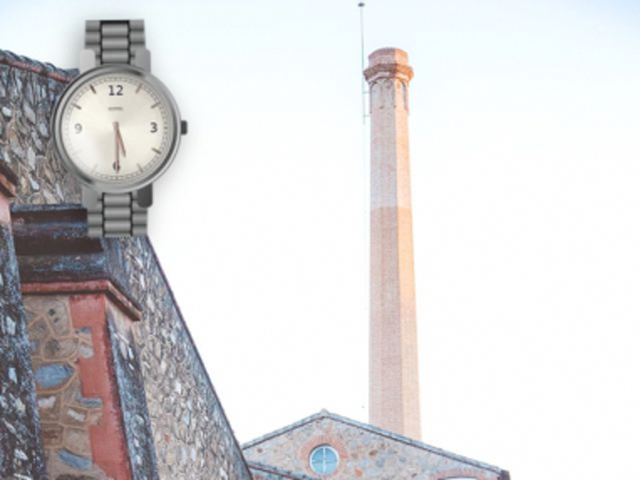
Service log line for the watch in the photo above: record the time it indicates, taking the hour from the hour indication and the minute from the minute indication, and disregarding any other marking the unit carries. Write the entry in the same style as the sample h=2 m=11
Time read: h=5 m=30
